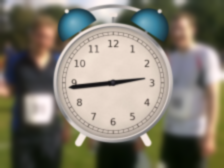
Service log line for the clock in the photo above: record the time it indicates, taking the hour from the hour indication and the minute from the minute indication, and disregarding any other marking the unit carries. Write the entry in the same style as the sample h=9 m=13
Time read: h=2 m=44
